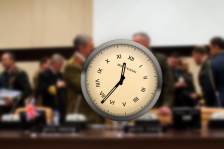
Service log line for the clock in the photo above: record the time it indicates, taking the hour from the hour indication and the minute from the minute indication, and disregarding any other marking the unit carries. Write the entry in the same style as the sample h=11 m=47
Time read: h=11 m=33
